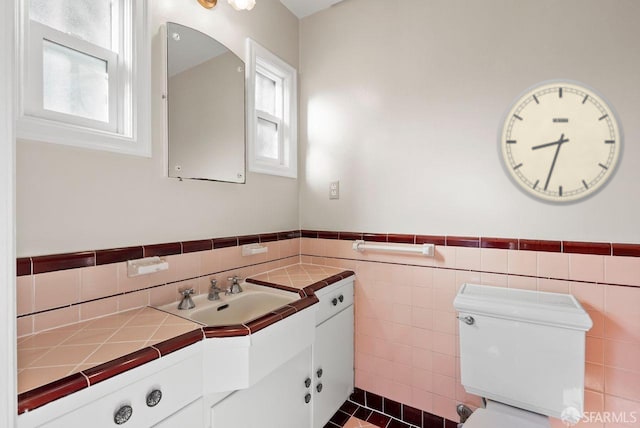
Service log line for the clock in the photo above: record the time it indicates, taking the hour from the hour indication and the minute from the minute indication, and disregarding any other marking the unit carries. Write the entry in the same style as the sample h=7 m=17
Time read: h=8 m=33
